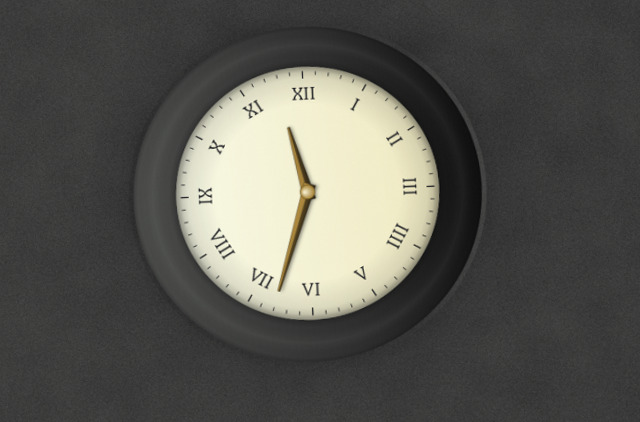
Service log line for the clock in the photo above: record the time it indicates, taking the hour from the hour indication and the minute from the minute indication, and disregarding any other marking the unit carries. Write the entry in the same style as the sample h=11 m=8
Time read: h=11 m=33
